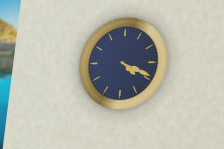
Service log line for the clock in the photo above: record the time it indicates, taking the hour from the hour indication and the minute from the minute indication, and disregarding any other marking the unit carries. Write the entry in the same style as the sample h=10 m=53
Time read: h=4 m=19
